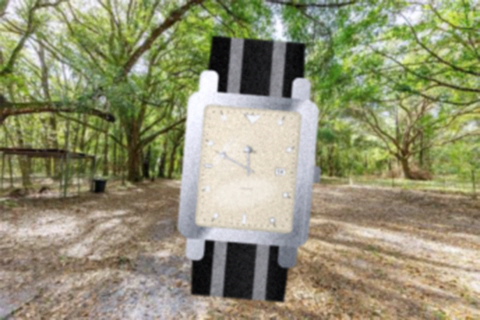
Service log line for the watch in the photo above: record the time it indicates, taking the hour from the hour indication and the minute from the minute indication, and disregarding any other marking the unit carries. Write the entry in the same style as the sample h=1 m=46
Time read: h=11 m=49
